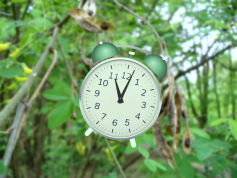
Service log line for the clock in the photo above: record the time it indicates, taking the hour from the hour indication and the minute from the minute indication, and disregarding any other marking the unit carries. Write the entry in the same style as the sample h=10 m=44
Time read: h=11 m=2
